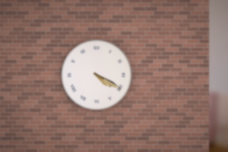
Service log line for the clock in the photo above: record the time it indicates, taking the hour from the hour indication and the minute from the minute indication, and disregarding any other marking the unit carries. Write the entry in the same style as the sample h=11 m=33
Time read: h=4 m=20
